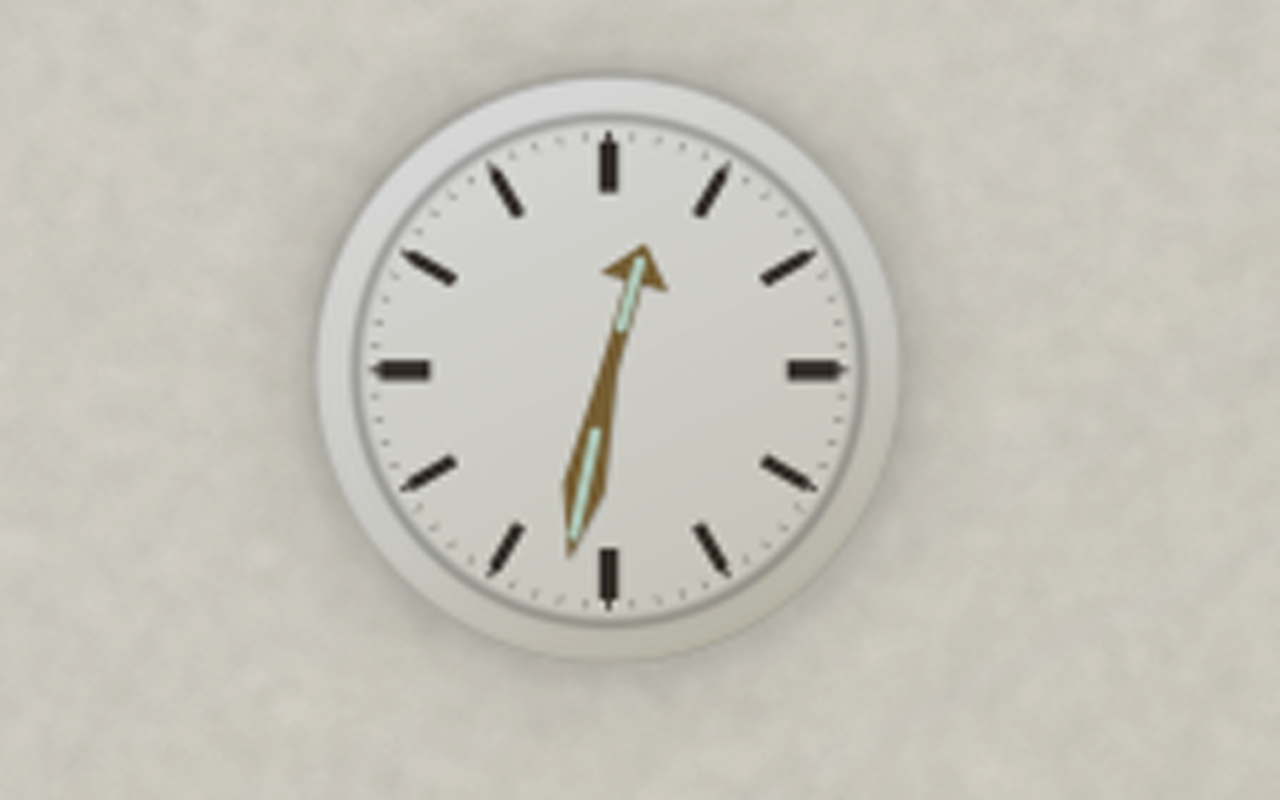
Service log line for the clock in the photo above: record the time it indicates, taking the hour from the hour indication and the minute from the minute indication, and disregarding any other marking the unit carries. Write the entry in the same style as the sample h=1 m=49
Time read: h=12 m=32
